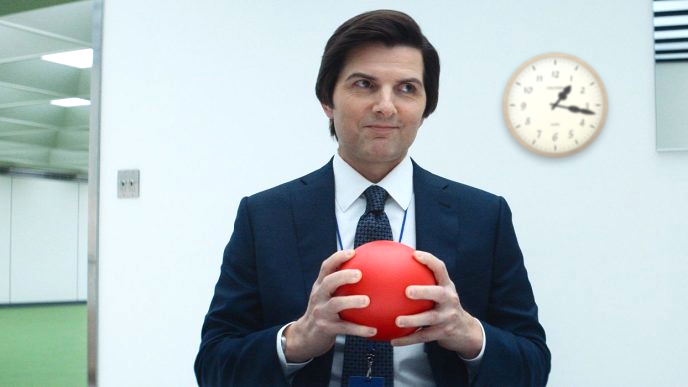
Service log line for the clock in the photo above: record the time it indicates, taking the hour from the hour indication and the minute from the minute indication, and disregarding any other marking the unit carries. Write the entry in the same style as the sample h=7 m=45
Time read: h=1 m=17
